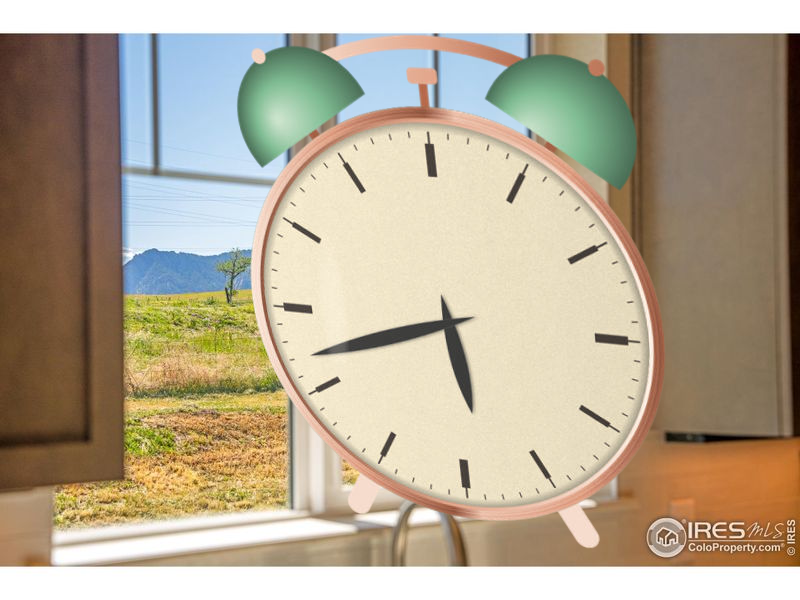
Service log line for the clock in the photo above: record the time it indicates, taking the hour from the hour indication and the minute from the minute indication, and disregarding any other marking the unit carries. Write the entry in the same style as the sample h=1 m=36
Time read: h=5 m=42
